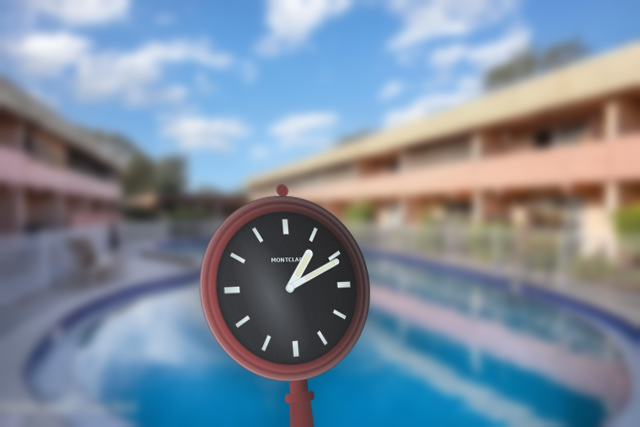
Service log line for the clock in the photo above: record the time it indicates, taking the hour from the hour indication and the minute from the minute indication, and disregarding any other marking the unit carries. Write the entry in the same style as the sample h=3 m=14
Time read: h=1 m=11
